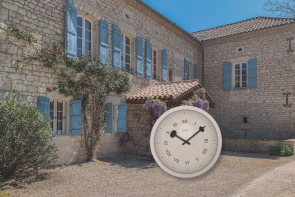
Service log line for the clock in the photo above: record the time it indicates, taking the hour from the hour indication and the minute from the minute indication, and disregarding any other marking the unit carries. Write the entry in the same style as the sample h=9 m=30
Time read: h=10 m=9
